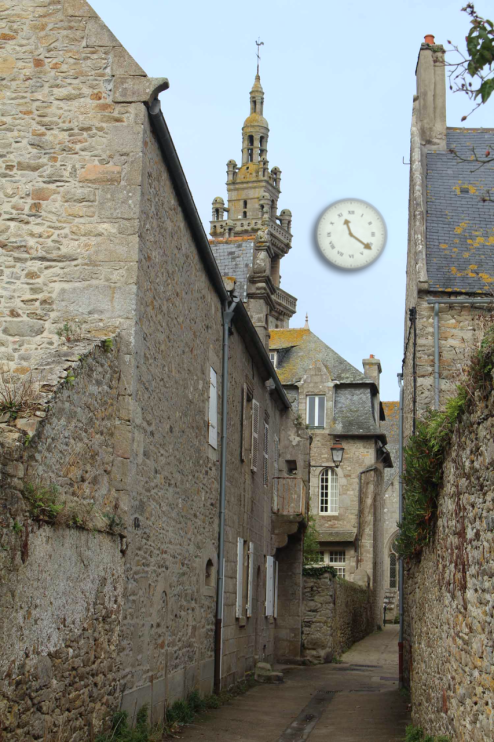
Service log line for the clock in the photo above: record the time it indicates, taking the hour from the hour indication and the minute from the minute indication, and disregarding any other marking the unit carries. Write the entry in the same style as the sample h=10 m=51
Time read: h=11 m=21
